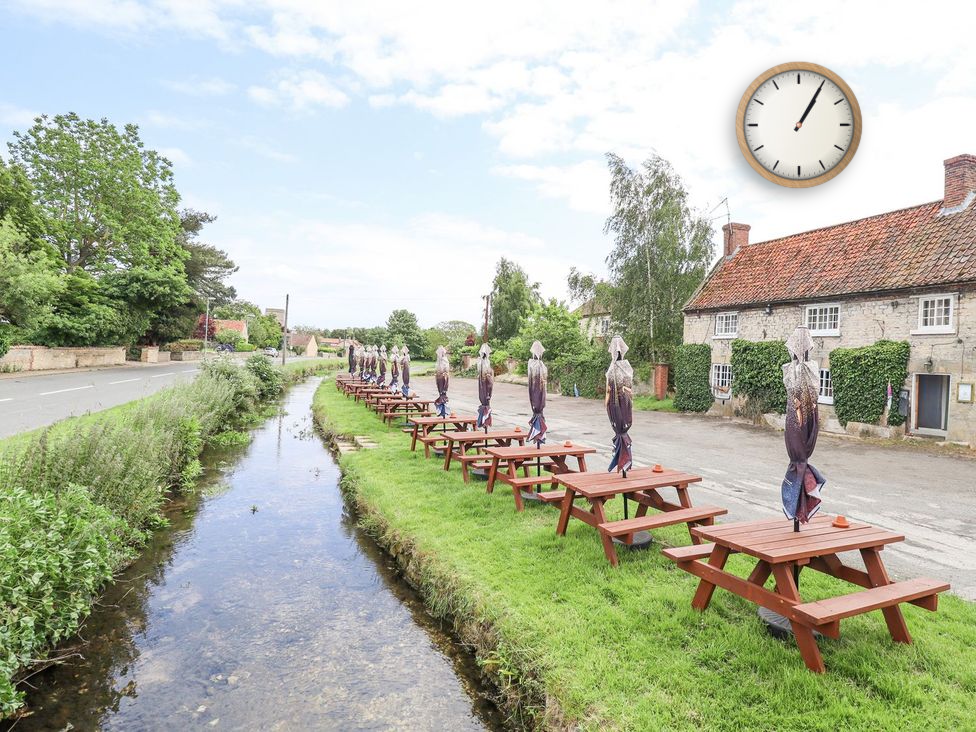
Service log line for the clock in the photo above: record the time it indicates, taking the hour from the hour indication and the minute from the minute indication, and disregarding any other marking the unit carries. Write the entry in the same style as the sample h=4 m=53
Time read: h=1 m=5
